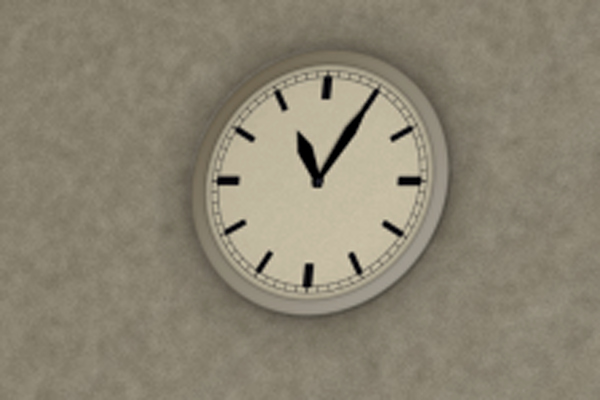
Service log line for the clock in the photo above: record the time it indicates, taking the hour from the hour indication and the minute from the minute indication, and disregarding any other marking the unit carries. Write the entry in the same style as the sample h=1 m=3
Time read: h=11 m=5
